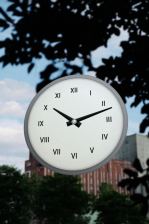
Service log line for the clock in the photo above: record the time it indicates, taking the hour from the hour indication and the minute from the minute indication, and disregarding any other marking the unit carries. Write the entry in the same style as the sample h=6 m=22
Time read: h=10 m=12
